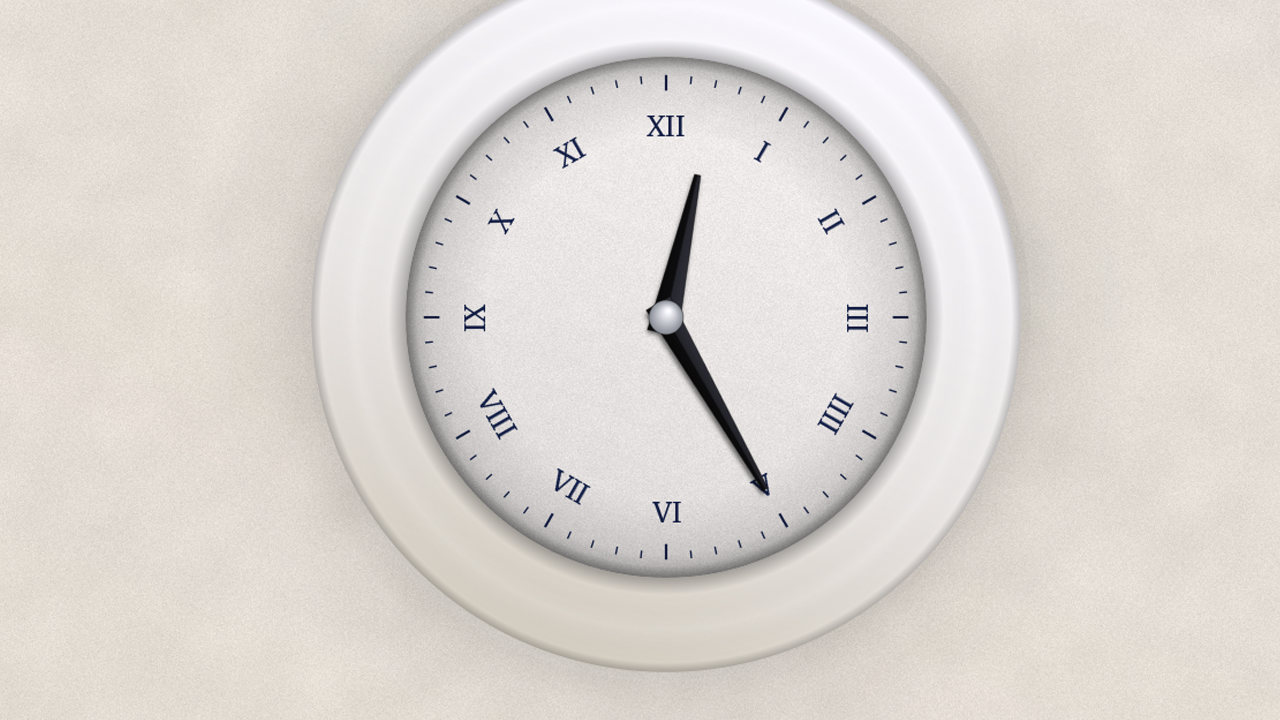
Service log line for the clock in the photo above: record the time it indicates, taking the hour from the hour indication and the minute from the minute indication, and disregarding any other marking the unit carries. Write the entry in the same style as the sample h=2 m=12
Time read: h=12 m=25
